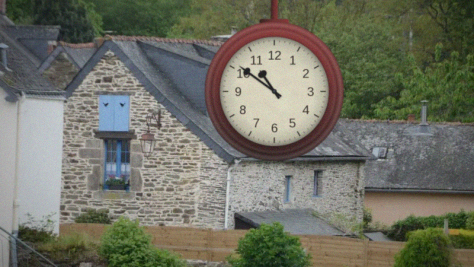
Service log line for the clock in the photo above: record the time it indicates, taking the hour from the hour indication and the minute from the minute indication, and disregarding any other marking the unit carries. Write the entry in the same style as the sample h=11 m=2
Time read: h=10 m=51
